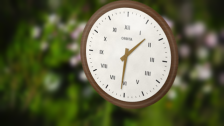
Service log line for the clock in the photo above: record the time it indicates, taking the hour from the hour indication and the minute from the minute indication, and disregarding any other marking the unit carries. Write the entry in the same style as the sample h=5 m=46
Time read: h=1 m=31
